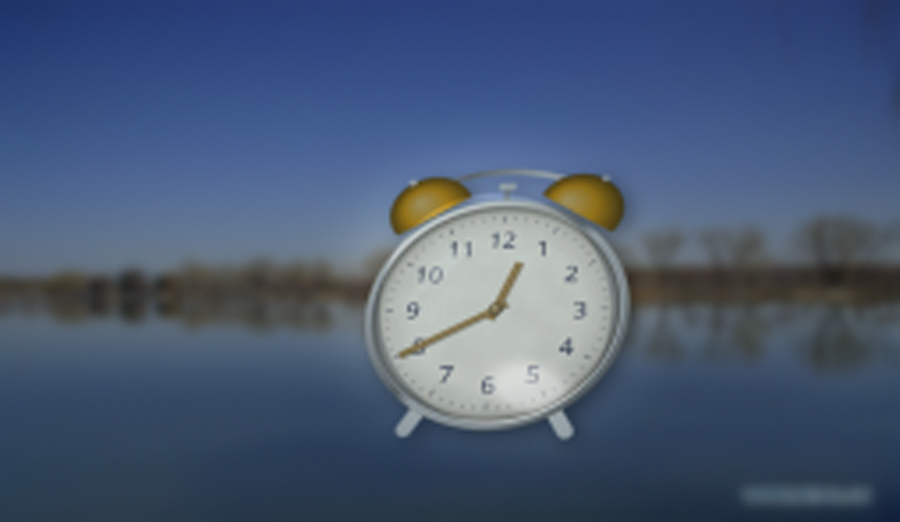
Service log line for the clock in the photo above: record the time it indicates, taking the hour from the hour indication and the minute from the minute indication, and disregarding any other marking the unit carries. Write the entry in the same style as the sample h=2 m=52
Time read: h=12 m=40
